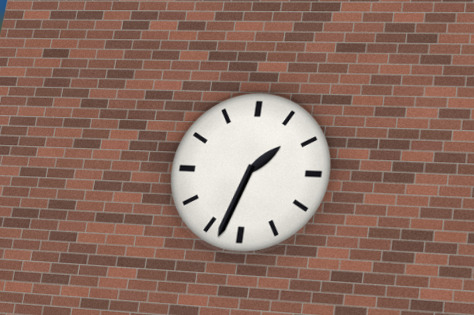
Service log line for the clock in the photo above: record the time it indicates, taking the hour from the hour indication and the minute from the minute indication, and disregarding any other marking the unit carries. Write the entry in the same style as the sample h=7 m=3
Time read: h=1 m=33
